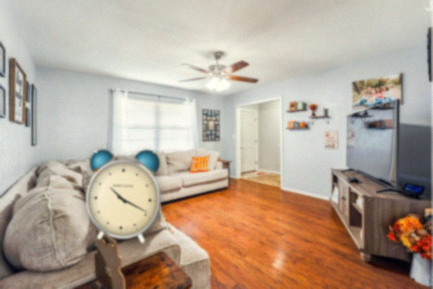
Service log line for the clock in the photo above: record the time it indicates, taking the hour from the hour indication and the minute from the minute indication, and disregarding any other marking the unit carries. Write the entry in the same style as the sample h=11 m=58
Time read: h=10 m=19
